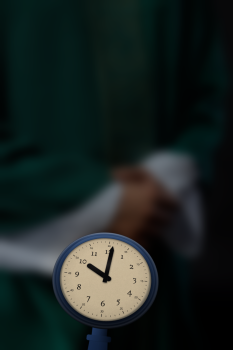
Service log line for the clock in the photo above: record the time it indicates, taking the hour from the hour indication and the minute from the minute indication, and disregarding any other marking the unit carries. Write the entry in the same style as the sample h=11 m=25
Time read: h=10 m=1
